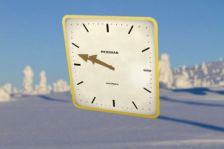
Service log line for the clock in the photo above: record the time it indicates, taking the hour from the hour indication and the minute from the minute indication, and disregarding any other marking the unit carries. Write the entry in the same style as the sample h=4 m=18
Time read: h=9 m=48
